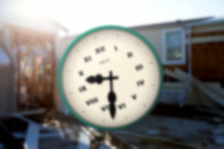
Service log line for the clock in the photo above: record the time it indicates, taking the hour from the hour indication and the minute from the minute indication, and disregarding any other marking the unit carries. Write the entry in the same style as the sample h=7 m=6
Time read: h=9 m=33
